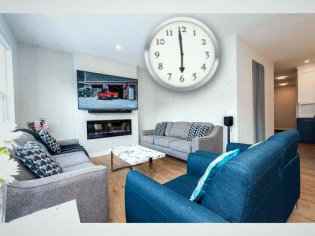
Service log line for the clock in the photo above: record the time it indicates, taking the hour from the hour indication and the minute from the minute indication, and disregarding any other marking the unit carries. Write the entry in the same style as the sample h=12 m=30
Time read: h=5 m=59
